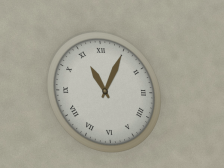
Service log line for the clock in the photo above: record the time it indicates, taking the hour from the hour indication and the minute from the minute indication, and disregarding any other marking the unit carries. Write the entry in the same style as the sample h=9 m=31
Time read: h=11 m=5
